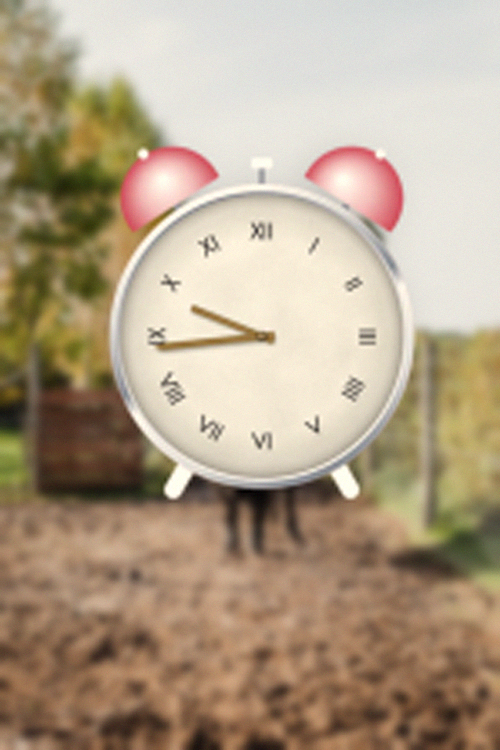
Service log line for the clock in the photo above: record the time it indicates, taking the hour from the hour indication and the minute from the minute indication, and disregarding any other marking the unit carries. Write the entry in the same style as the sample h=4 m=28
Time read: h=9 m=44
